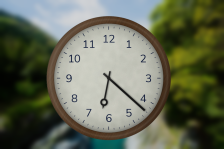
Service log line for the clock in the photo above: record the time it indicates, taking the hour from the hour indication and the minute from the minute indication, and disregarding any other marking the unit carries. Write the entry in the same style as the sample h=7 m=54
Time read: h=6 m=22
